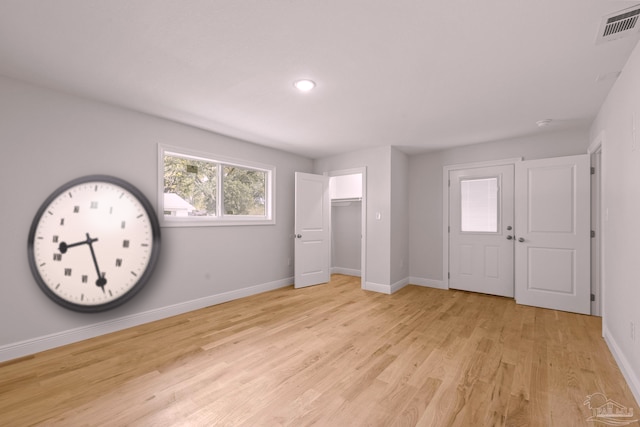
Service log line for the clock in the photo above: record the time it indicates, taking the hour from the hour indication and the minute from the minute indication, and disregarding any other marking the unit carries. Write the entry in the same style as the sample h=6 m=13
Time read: h=8 m=26
